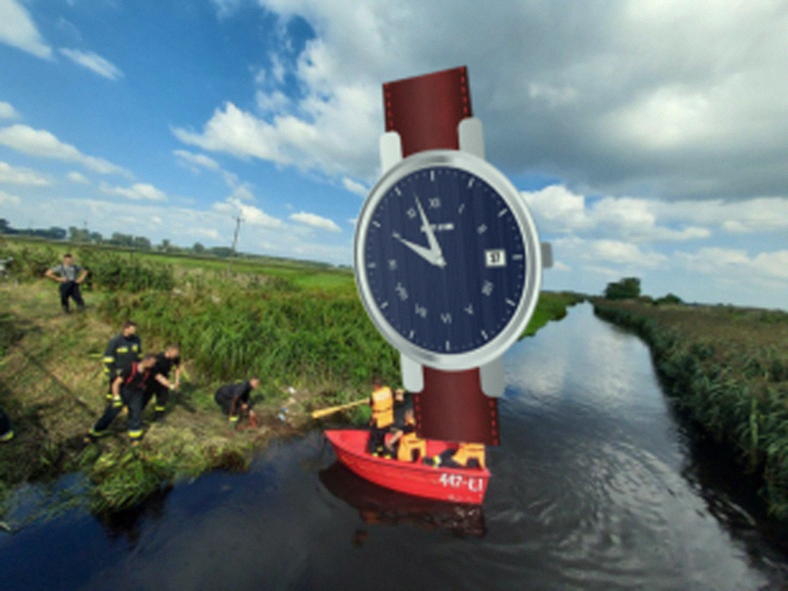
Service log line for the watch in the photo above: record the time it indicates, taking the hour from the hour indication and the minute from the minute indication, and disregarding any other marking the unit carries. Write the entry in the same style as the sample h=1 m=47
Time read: h=9 m=57
